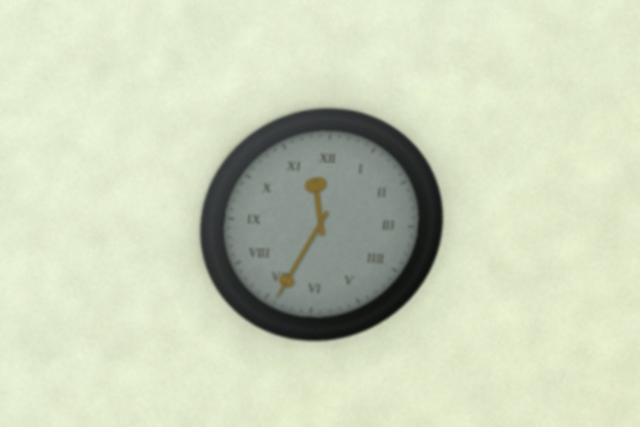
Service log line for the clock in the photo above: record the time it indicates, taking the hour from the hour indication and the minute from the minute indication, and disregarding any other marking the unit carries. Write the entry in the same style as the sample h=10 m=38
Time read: h=11 m=34
